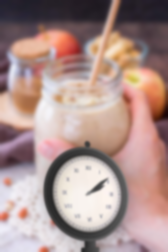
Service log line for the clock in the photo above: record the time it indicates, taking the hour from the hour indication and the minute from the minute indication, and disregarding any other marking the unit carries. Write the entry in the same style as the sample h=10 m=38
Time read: h=2 m=9
